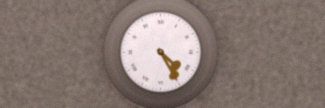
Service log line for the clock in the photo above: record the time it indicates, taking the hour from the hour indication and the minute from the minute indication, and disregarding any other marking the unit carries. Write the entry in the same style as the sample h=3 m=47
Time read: h=4 m=25
